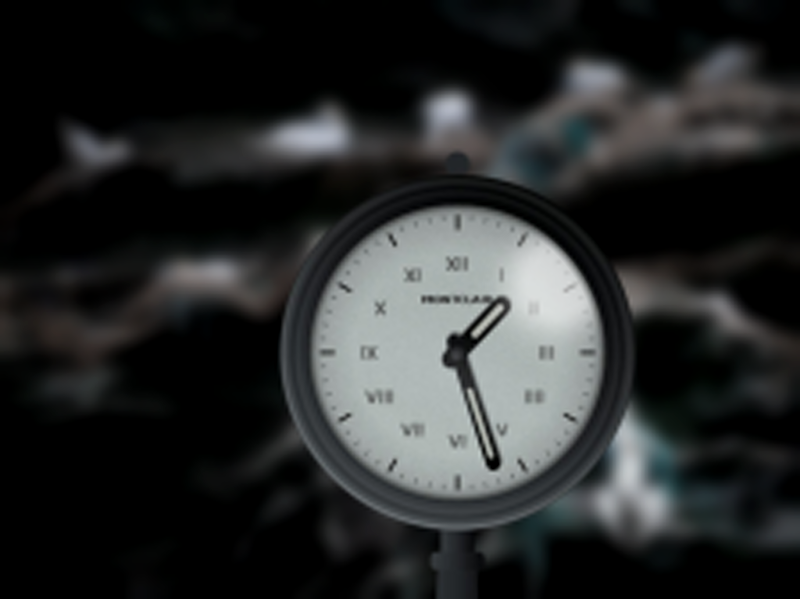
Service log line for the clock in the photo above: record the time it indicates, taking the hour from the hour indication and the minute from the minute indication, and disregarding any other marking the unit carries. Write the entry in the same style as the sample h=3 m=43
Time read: h=1 m=27
